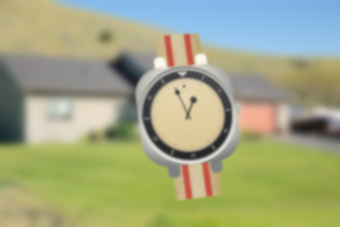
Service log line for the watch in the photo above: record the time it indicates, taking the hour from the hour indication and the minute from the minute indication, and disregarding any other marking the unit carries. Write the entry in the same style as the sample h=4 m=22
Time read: h=12 m=57
